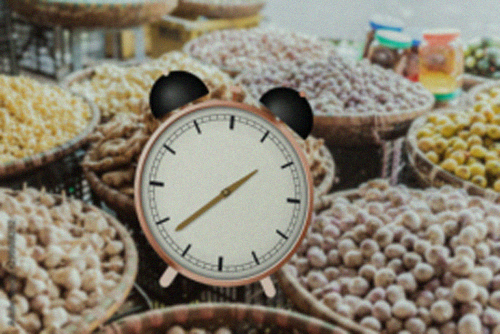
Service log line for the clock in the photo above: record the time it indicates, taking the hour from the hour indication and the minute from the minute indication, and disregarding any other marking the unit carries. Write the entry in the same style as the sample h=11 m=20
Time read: h=1 m=38
